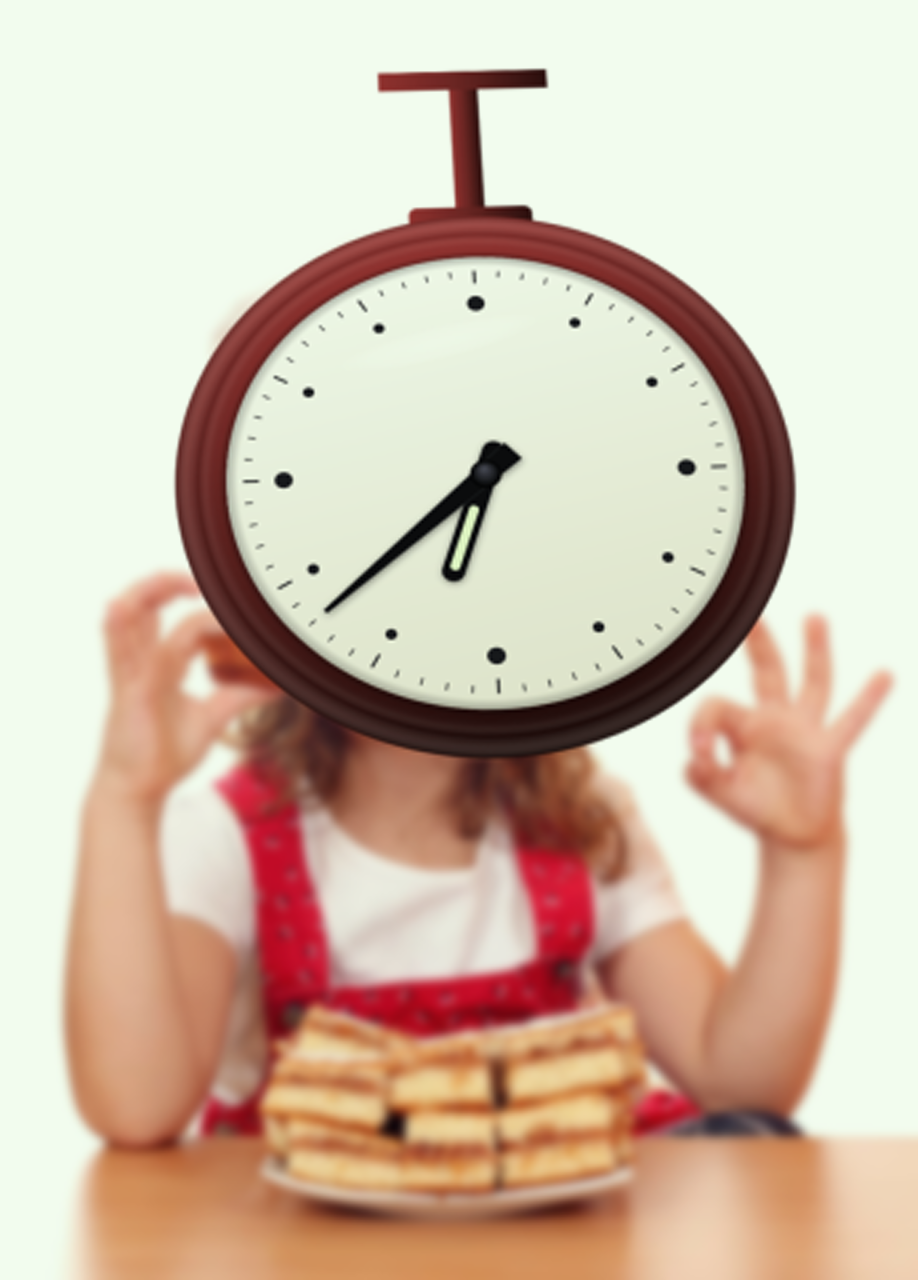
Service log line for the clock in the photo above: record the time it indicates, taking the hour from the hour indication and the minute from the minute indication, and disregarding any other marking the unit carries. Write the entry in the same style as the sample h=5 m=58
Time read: h=6 m=38
